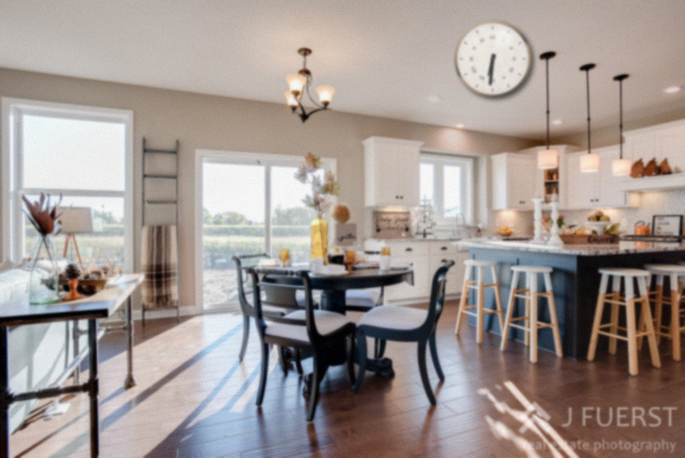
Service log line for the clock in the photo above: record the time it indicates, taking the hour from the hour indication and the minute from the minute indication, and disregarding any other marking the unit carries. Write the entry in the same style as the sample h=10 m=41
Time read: h=6 m=31
